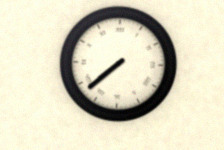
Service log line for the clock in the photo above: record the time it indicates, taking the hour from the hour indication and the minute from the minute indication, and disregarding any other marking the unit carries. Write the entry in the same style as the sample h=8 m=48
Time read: h=7 m=38
